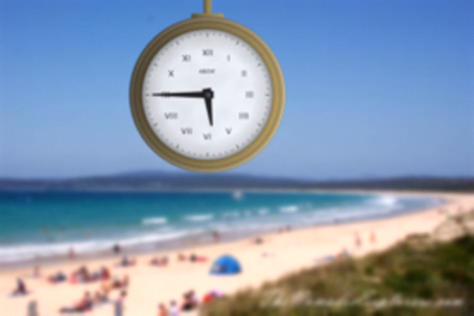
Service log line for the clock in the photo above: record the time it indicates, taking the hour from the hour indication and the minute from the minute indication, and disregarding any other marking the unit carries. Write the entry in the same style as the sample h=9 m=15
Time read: h=5 m=45
